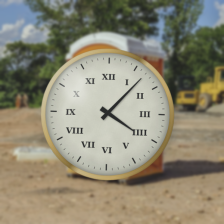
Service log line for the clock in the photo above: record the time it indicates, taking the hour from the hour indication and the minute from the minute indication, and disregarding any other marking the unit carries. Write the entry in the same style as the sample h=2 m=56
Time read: h=4 m=7
